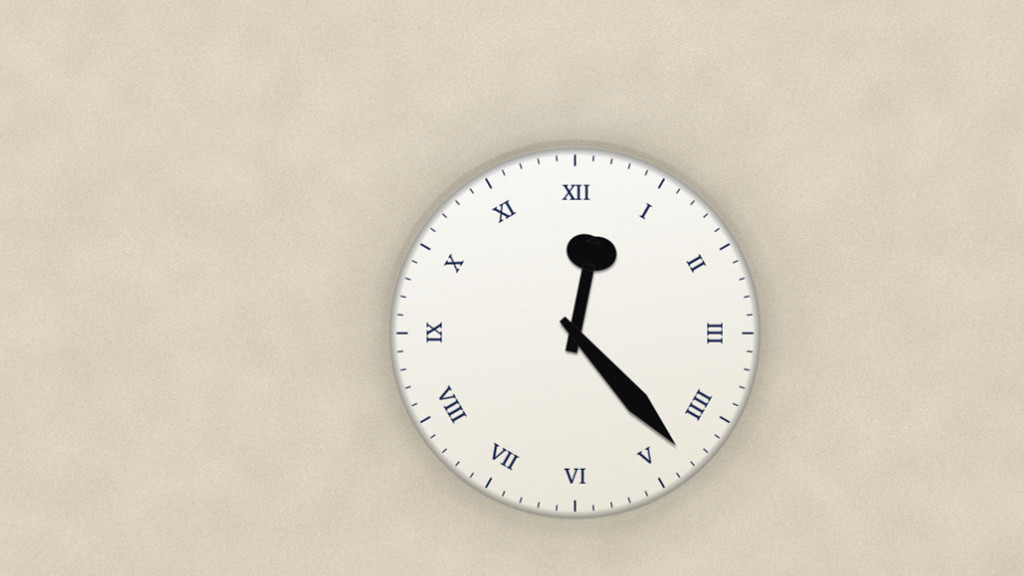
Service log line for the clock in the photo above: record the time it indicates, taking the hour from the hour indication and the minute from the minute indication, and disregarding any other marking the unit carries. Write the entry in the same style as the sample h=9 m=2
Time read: h=12 m=23
